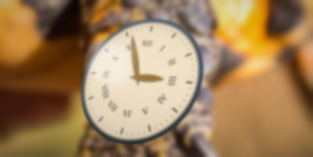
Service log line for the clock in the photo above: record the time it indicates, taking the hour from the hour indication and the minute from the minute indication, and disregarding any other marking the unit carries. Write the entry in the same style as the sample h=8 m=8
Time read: h=2 m=56
